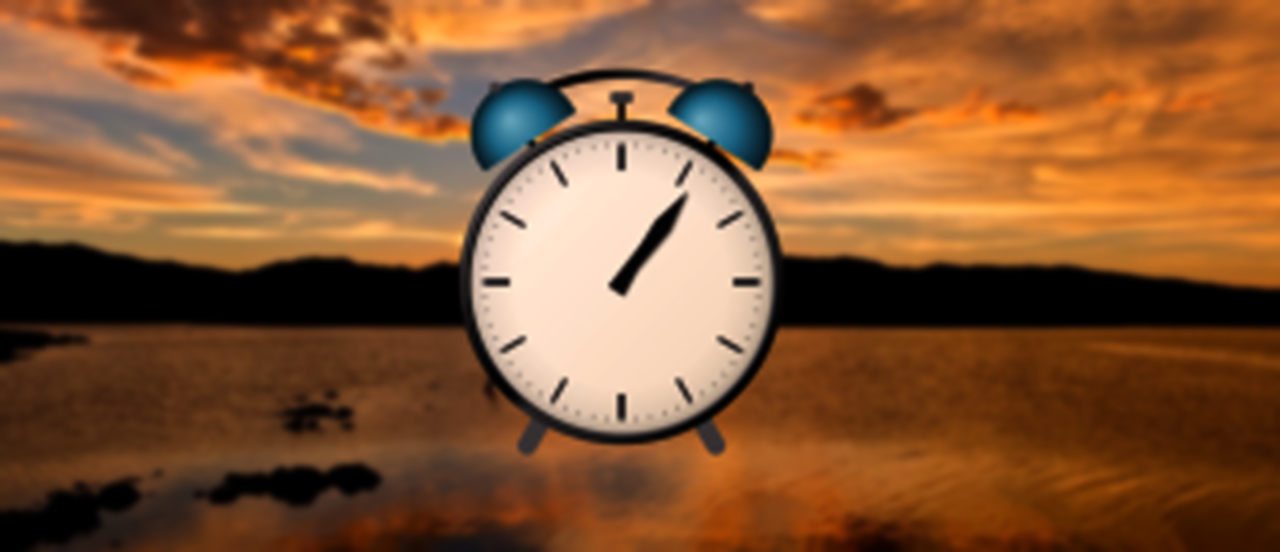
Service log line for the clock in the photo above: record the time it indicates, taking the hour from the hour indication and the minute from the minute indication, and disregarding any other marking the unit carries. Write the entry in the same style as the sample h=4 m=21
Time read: h=1 m=6
